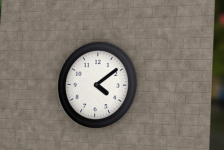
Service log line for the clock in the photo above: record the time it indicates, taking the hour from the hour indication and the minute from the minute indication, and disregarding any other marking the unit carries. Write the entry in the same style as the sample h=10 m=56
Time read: h=4 m=9
